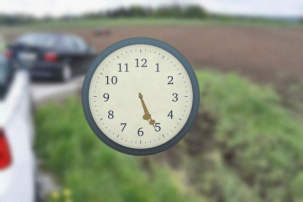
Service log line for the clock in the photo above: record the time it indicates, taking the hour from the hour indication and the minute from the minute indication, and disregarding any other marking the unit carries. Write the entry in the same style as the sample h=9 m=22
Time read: h=5 m=26
